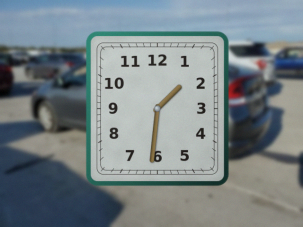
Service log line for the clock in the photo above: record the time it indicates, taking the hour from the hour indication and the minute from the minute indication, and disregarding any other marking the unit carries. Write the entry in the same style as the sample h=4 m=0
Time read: h=1 m=31
